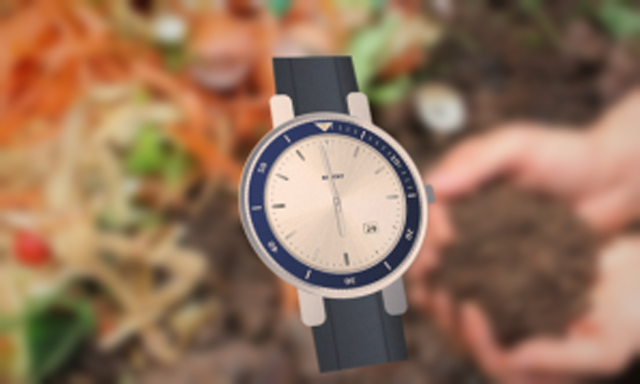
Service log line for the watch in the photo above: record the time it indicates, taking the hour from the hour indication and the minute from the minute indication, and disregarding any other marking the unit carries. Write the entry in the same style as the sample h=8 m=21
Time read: h=5 m=59
